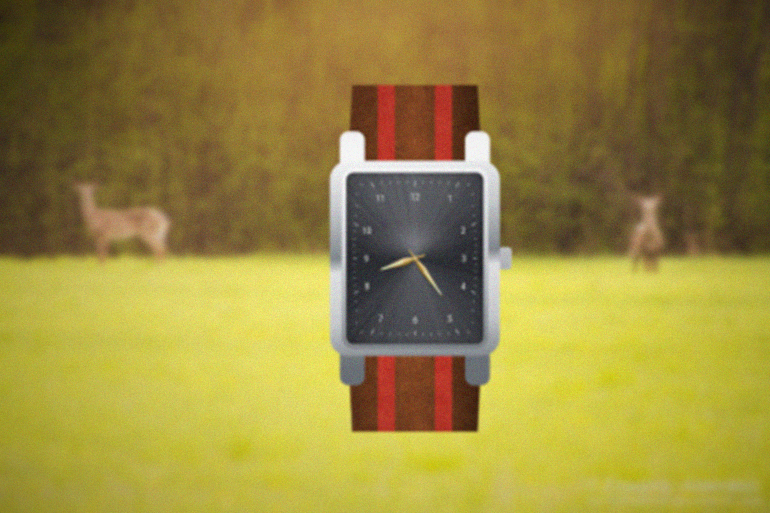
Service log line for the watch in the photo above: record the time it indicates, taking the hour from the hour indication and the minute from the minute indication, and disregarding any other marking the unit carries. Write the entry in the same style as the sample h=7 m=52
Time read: h=8 m=24
